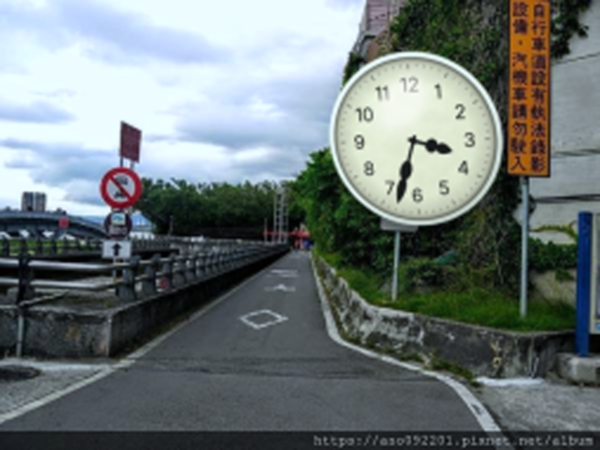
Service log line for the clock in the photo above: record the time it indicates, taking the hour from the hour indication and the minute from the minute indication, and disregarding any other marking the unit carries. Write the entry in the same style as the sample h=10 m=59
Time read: h=3 m=33
